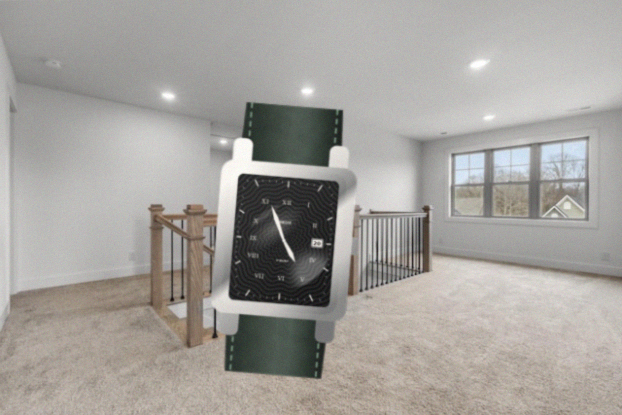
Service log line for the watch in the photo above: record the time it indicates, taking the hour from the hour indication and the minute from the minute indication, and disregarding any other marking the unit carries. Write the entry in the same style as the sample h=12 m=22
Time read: h=4 m=56
